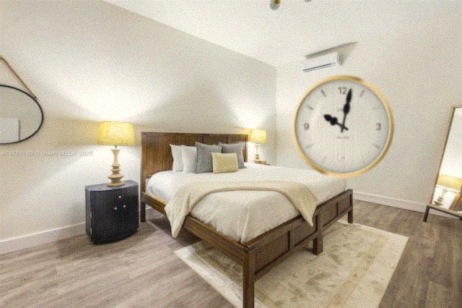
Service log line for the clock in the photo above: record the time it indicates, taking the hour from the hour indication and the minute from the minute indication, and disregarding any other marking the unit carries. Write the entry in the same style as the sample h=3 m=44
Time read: h=10 m=2
